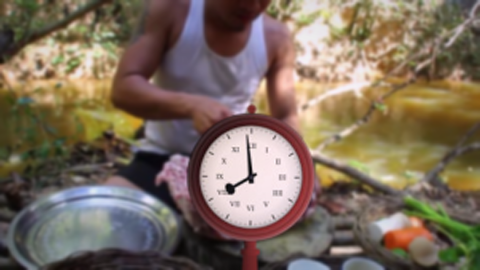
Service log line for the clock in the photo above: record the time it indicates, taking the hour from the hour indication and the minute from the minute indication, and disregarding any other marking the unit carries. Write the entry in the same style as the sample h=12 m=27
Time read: h=7 m=59
